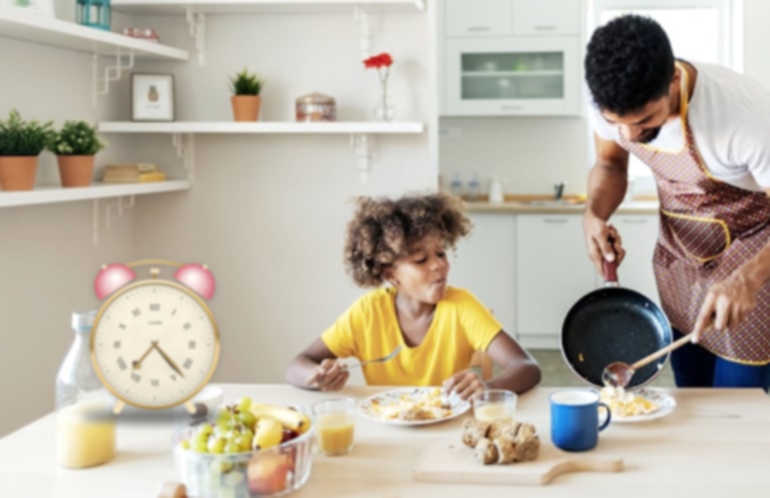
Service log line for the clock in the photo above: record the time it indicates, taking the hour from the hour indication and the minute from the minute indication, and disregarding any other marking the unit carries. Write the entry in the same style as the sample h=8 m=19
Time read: h=7 m=23
